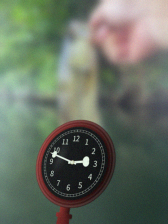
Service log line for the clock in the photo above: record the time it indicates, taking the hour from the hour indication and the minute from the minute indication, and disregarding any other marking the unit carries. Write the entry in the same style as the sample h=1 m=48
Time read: h=2 m=48
